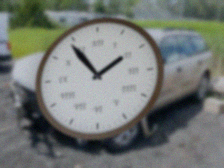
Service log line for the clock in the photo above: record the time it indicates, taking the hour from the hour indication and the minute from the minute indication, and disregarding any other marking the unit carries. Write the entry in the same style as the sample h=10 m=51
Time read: h=1 m=54
